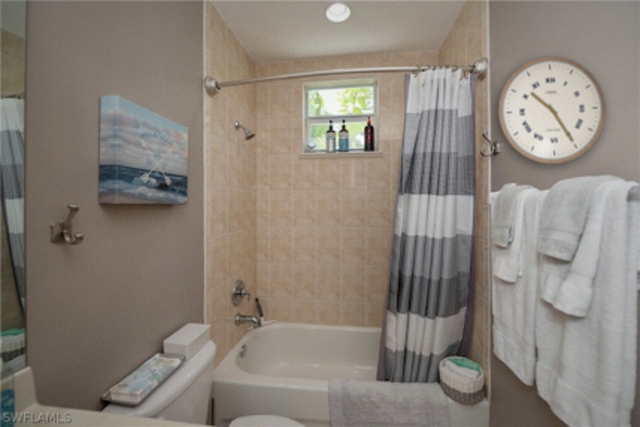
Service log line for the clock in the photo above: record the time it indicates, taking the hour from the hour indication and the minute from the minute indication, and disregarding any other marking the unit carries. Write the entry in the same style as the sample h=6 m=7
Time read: h=10 m=25
